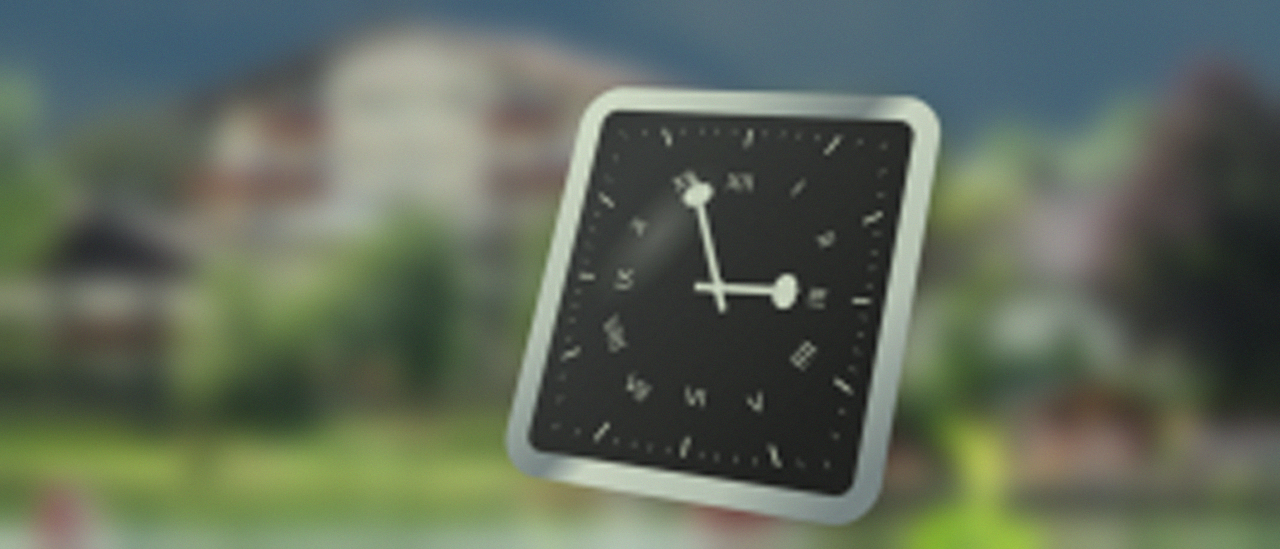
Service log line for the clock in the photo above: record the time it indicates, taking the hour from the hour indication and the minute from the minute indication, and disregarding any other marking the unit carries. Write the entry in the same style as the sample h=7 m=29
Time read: h=2 m=56
